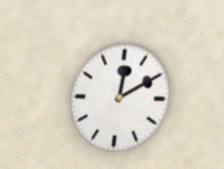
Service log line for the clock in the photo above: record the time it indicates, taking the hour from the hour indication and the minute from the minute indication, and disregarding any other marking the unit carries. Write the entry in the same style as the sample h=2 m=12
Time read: h=12 m=10
